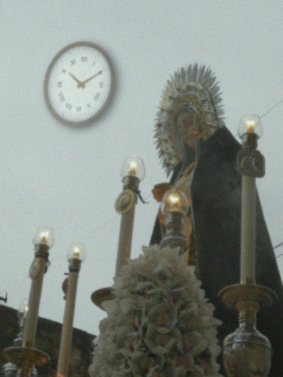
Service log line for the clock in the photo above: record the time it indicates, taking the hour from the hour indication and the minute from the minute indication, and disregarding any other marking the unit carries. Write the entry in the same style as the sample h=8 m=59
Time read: h=10 m=10
